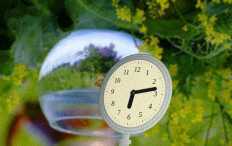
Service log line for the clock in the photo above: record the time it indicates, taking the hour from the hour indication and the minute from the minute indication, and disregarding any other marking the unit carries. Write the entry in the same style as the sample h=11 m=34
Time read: h=6 m=13
